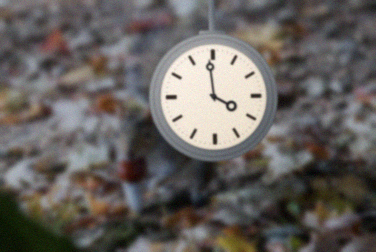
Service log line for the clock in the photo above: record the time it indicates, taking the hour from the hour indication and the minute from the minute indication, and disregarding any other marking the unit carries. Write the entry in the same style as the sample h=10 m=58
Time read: h=3 m=59
